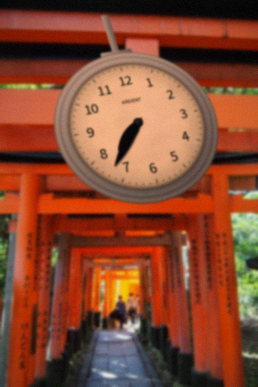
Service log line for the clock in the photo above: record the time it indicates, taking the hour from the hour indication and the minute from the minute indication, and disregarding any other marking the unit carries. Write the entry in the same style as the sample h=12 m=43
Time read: h=7 m=37
